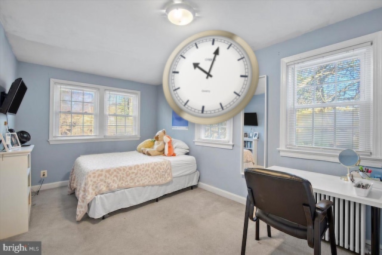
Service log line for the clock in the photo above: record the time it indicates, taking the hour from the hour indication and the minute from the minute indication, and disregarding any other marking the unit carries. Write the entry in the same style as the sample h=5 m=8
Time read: h=10 m=2
